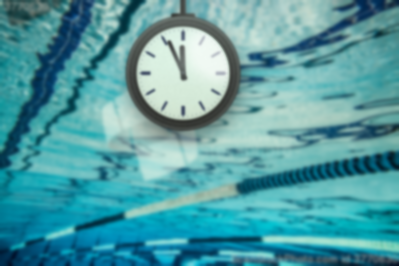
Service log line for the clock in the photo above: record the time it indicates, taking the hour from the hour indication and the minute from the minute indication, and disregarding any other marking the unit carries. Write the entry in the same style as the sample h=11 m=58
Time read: h=11 m=56
